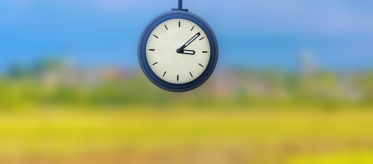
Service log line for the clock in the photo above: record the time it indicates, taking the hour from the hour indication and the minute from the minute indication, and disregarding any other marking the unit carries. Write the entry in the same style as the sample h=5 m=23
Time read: h=3 m=8
